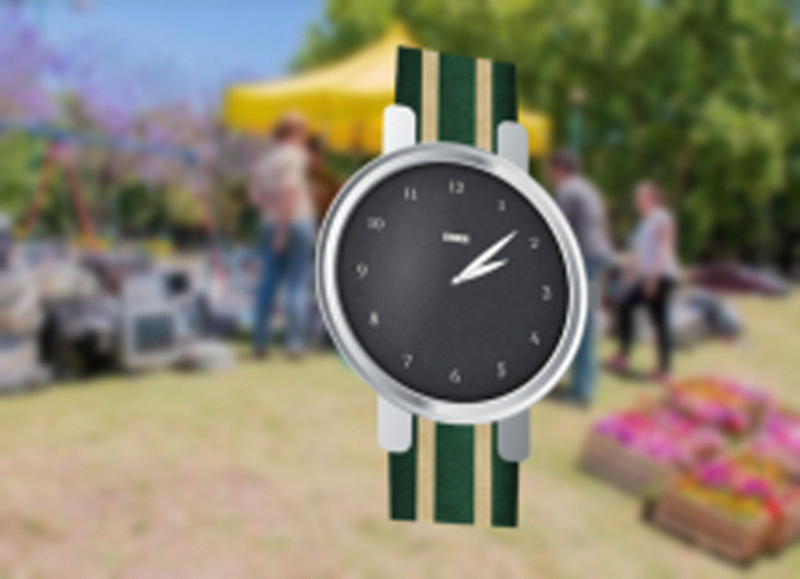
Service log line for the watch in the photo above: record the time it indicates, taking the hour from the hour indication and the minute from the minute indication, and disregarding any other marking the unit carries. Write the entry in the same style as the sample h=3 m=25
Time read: h=2 m=8
